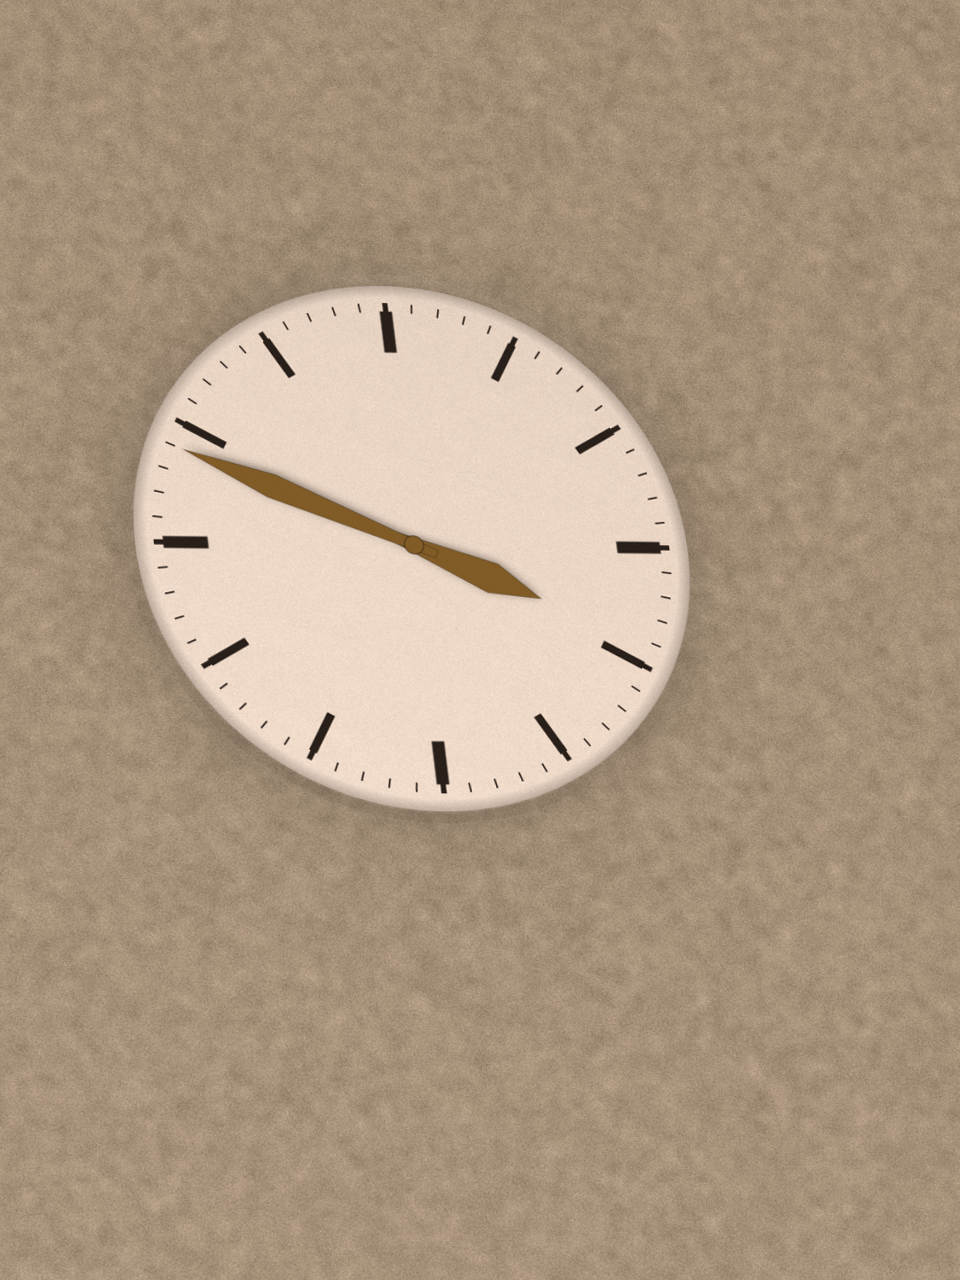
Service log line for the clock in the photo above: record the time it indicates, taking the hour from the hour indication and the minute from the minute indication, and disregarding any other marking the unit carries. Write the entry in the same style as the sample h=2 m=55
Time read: h=3 m=49
